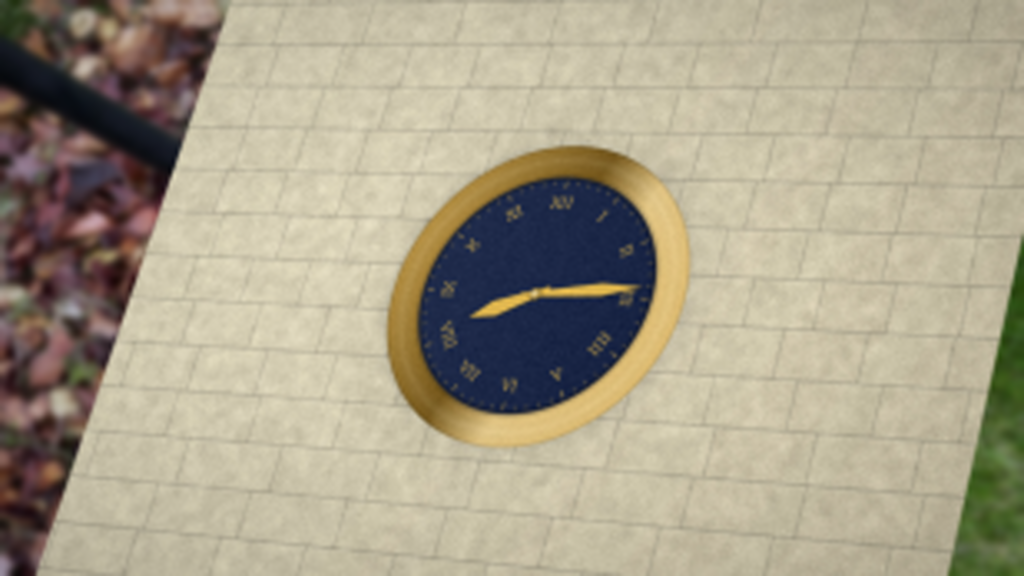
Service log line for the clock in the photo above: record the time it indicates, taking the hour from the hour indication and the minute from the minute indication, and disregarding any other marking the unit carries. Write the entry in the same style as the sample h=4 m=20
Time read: h=8 m=14
